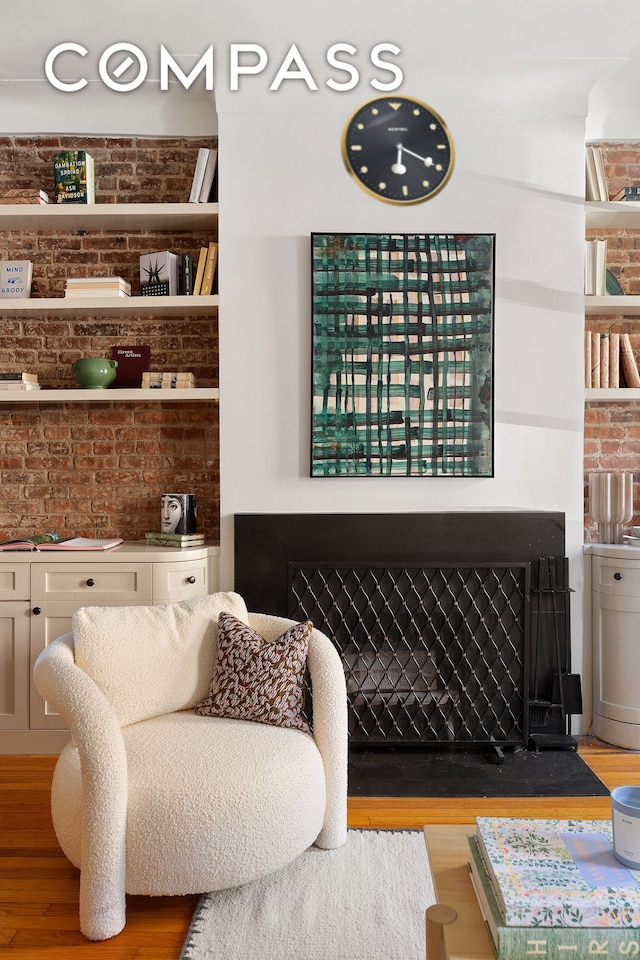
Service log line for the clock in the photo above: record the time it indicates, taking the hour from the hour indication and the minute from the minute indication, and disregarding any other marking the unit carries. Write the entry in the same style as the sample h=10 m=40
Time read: h=6 m=20
